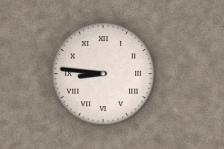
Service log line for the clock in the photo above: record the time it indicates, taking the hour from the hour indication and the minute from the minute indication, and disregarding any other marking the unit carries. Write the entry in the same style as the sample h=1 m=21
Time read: h=8 m=46
